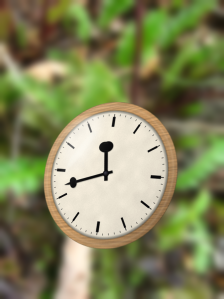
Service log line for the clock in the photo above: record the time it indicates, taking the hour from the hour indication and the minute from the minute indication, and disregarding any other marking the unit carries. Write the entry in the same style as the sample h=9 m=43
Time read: h=11 m=42
